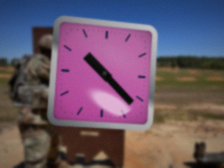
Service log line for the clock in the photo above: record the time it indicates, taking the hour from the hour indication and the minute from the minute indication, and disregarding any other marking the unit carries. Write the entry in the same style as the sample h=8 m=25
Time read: h=10 m=22
